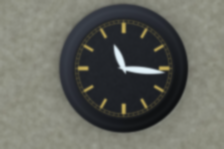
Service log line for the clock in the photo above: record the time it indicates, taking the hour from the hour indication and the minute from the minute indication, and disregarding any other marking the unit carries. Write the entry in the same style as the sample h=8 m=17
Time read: h=11 m=16
